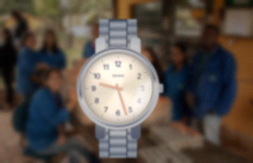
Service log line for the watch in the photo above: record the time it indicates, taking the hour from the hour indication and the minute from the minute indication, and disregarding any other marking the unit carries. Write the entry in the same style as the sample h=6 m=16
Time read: h=9 m=27
